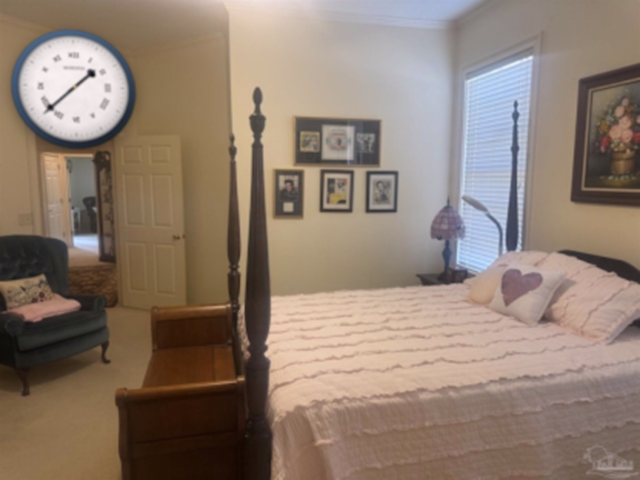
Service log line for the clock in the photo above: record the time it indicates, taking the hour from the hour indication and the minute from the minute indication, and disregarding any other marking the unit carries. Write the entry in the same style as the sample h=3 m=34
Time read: h=1 m=38
